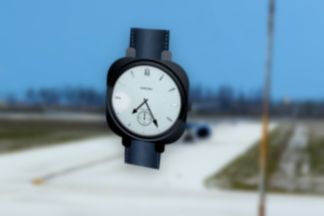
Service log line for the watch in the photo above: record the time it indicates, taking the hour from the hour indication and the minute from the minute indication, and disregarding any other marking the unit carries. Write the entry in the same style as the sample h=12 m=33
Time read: h=7 m=25
